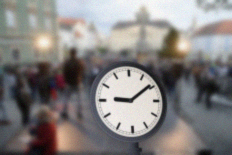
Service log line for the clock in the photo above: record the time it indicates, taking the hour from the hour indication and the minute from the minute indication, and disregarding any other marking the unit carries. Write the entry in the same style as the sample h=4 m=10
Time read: h=9 m=9
